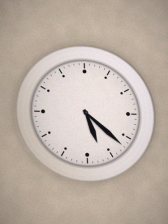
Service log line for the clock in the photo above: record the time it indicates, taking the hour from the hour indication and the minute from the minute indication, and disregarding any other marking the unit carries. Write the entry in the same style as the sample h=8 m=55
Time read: h=5 m=22
